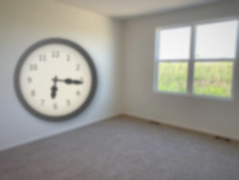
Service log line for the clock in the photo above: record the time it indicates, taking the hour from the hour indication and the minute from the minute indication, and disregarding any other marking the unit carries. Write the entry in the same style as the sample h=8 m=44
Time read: h=6 m=16
